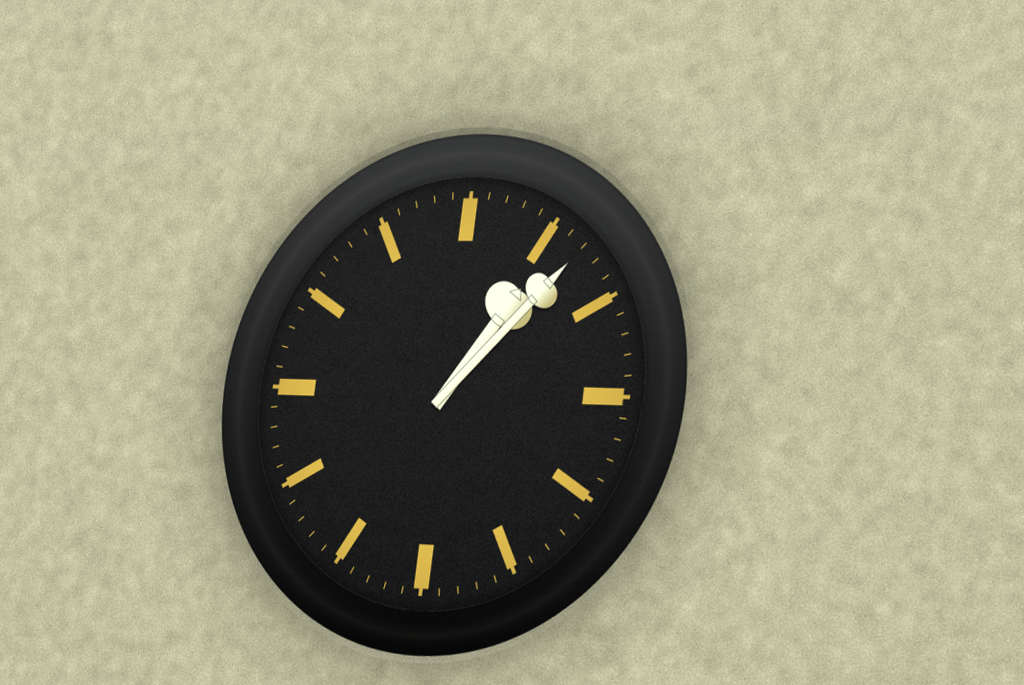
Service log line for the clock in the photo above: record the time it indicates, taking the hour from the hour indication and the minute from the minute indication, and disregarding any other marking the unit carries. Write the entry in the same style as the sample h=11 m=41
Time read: h=1 m=7
